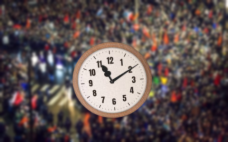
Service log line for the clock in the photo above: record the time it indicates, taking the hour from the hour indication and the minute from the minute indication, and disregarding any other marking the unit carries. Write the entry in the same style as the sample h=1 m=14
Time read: h=11 m=10
